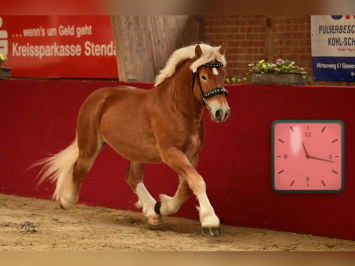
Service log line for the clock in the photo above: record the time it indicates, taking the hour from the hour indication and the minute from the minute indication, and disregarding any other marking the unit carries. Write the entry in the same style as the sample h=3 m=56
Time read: h=11 m=17
